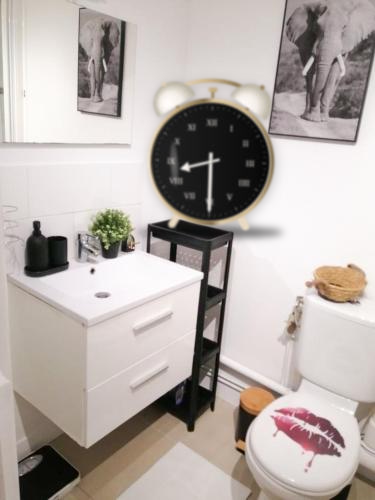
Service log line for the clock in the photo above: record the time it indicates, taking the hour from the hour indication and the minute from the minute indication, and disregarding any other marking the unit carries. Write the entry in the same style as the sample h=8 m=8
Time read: h=8 m=30
